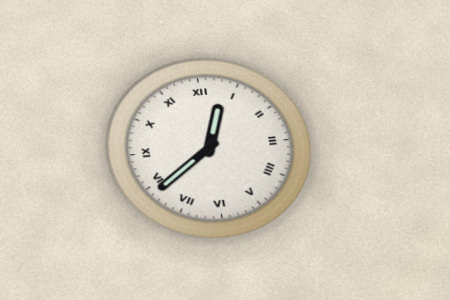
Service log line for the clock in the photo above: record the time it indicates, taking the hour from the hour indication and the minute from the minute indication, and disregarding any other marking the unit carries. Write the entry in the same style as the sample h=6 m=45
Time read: h=12 m=39
